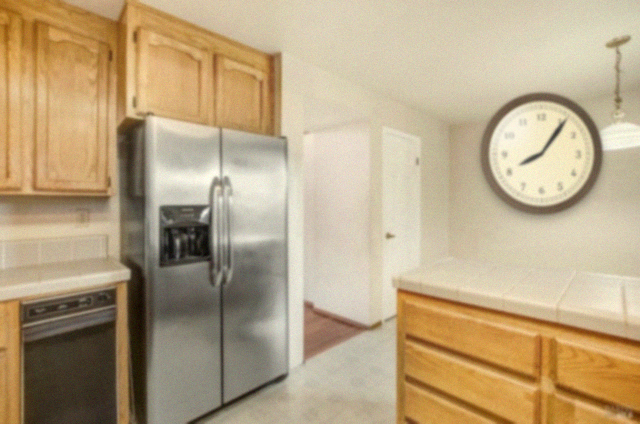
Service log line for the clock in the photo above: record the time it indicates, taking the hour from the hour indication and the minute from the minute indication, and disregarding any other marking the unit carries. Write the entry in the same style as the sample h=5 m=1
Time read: h=8 m=6
